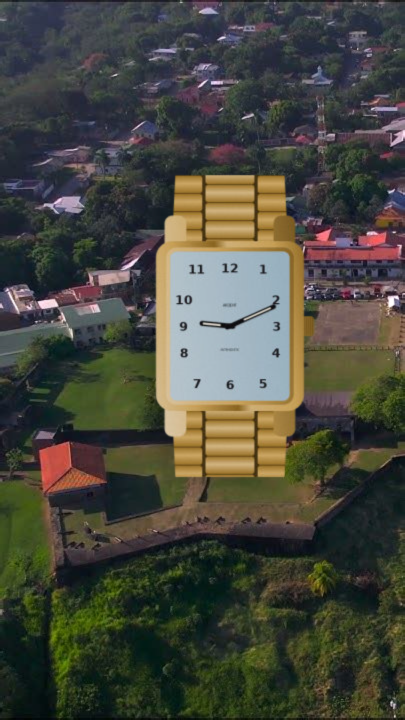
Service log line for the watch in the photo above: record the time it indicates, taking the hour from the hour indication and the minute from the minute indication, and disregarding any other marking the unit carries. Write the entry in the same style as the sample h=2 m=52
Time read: h=9 m=11
